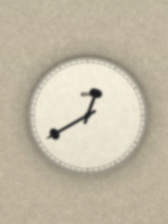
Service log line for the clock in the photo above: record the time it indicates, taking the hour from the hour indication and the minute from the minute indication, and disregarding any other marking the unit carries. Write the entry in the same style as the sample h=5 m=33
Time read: h=12 m=40
